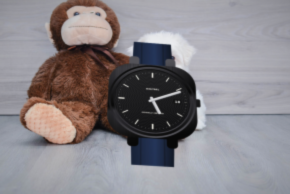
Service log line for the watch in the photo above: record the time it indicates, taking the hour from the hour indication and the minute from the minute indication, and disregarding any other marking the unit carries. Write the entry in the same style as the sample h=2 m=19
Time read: h=5 m=11
